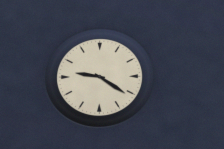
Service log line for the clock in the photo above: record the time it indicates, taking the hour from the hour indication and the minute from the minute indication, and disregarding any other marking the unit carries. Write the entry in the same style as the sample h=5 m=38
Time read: h=9 m=21
